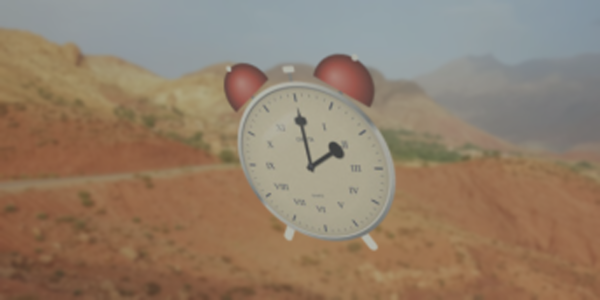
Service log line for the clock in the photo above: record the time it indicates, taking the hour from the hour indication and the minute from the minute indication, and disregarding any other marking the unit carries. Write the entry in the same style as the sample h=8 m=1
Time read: h=2 m=0
